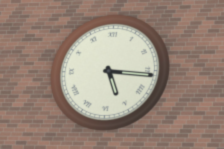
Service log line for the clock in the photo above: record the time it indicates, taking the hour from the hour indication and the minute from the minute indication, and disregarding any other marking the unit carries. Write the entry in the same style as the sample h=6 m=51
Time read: h=5 m=16
